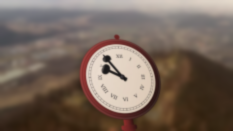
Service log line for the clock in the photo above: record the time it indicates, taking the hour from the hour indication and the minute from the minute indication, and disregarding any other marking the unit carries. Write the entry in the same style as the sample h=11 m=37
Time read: h=9 m=54
